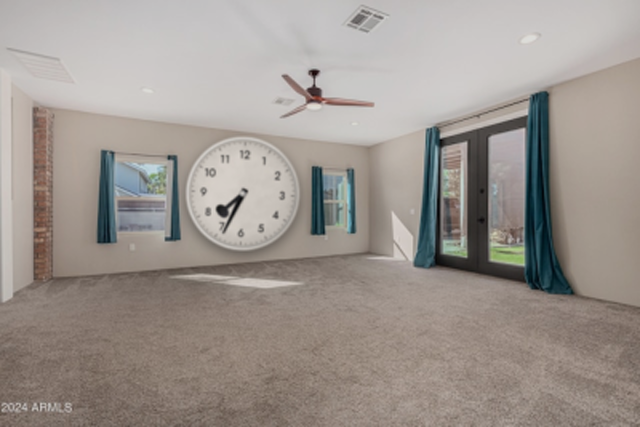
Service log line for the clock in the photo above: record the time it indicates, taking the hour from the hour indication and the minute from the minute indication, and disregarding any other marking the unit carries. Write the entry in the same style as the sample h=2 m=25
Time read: h=7 m=34
